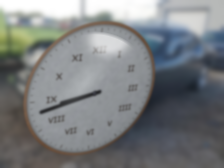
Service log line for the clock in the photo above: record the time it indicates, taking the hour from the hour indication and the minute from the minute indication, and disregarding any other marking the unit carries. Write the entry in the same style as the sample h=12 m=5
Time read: h=8 m=43
